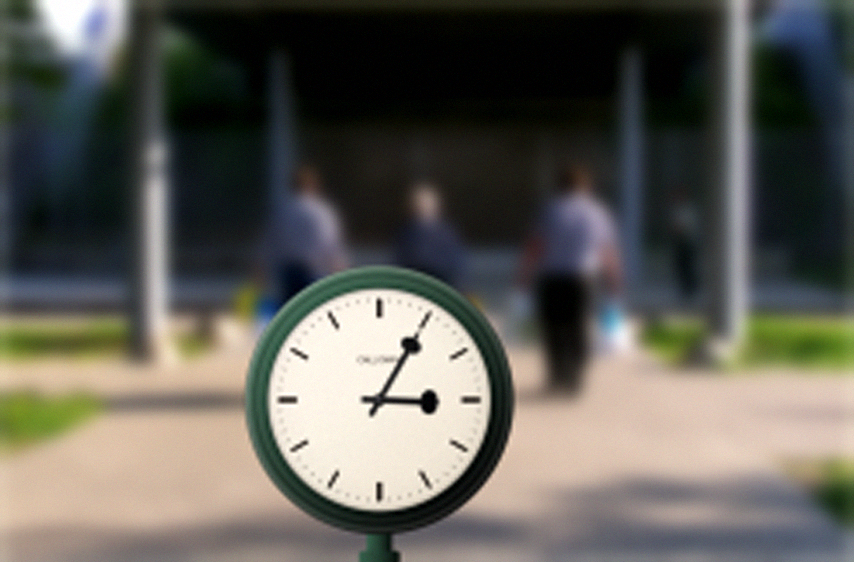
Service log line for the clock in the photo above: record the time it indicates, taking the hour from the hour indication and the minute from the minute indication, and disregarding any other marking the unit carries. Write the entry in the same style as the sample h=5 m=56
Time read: h=3 m=5
